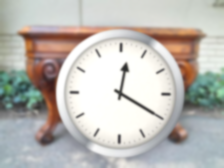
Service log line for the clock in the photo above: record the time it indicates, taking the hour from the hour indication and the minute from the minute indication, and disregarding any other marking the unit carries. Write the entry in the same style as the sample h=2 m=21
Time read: h=12 m=20
